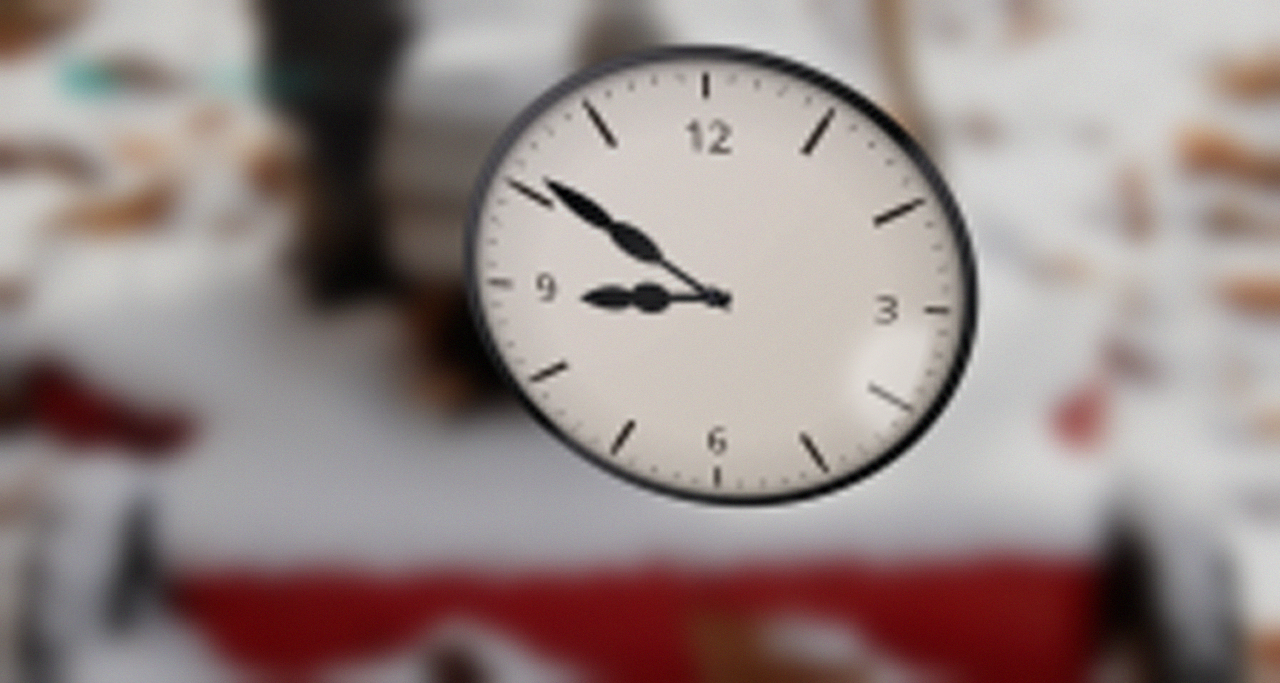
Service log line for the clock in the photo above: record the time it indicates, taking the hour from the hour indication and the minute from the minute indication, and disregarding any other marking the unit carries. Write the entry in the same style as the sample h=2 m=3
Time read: h=8 m=51
